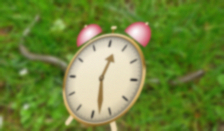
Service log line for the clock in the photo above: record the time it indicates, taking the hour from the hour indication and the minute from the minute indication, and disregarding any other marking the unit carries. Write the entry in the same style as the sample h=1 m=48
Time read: h=12 m=28
